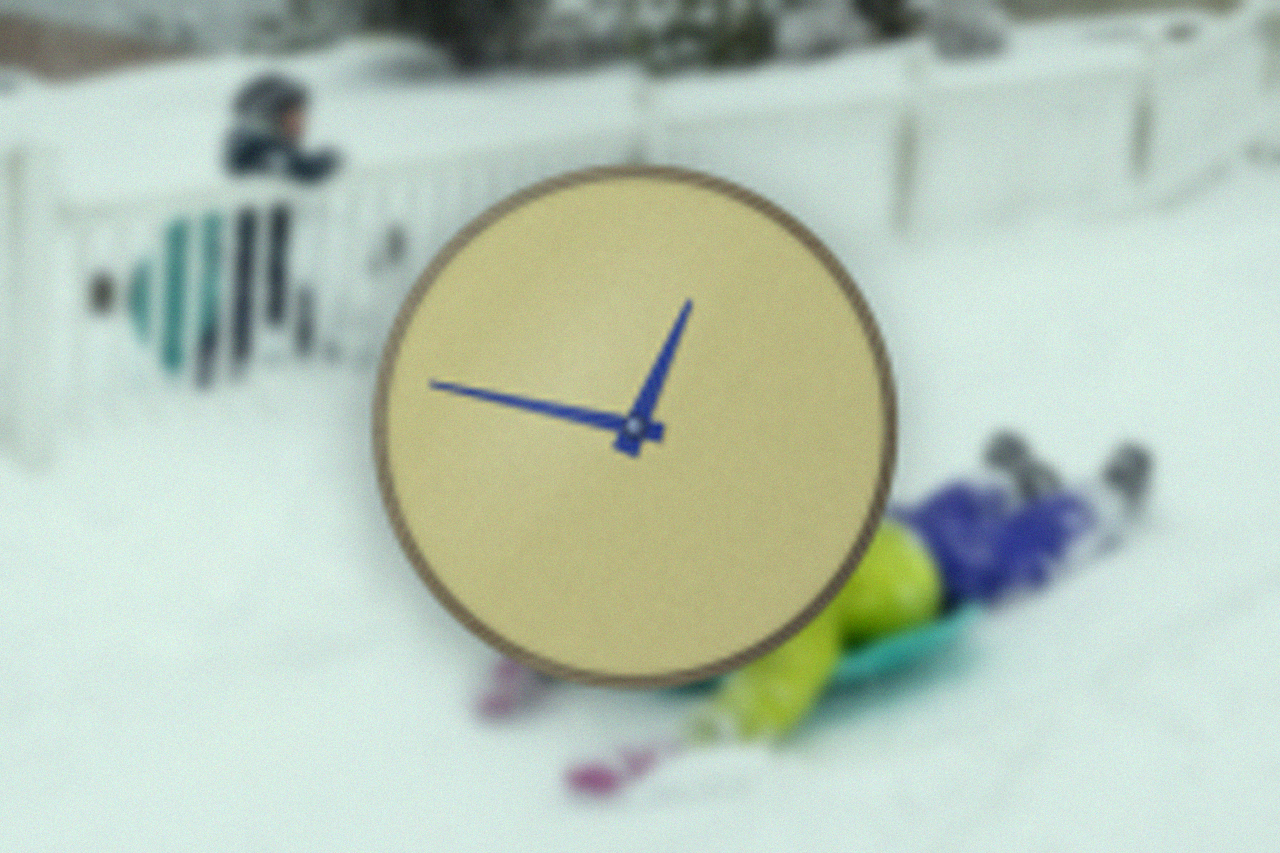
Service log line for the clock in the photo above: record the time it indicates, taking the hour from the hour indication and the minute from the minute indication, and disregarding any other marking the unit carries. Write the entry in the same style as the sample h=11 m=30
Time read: h=12 m=47
